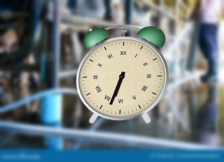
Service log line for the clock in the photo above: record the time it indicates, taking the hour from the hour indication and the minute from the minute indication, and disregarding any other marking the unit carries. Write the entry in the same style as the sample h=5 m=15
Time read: h=6 m=33
